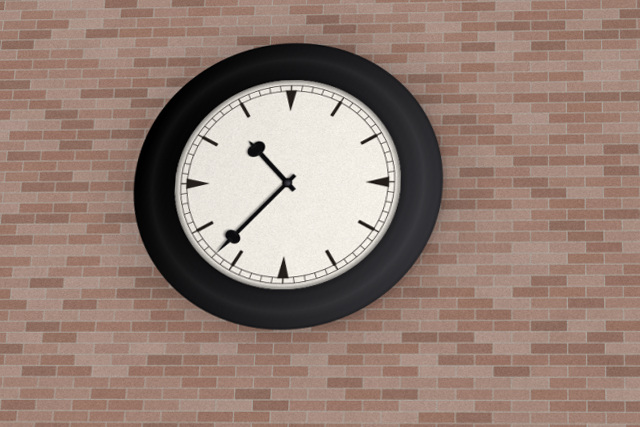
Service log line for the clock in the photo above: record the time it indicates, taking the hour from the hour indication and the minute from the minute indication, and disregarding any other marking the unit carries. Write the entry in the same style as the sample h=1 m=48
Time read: h=10 m=37
